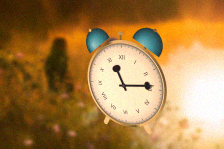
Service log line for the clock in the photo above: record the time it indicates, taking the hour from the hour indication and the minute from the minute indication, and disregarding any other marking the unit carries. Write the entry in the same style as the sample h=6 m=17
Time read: h=11 m=14
